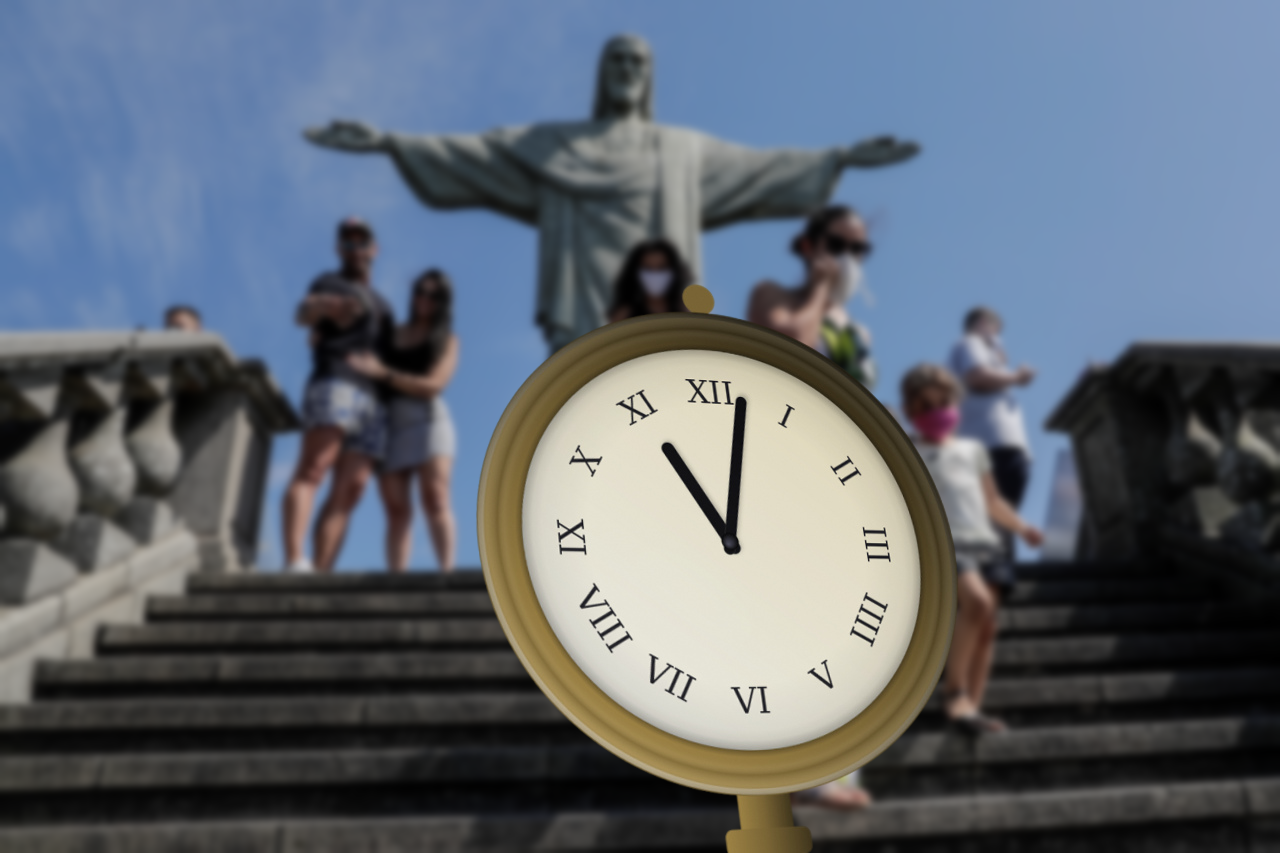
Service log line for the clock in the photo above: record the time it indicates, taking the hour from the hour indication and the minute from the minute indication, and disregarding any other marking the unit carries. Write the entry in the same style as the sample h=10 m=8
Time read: h=11 m=2
